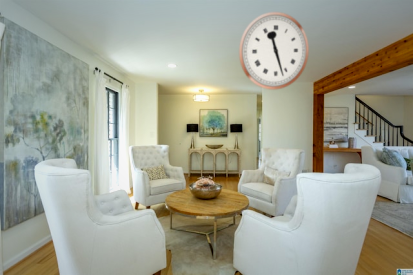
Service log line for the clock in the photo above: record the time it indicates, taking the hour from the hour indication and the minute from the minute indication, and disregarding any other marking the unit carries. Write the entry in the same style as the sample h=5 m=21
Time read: h=11 m=27
